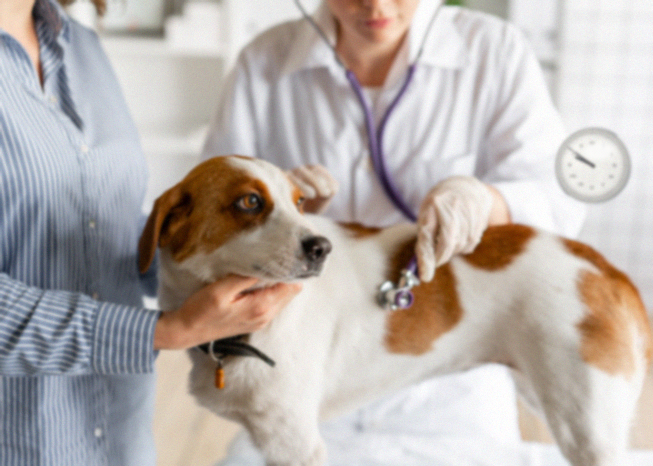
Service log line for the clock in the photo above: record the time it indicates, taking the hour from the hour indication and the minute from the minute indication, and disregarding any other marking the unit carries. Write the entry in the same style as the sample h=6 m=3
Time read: h=9 m=51
